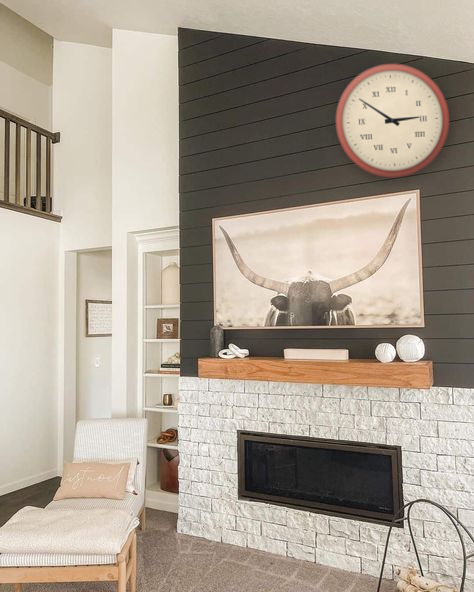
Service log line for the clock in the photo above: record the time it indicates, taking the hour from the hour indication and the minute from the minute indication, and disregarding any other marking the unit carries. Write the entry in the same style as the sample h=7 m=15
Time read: h=2 m=51
